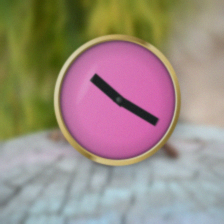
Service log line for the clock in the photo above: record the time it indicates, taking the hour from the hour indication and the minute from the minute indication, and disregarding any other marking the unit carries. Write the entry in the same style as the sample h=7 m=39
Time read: h=10 m=20
